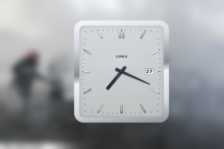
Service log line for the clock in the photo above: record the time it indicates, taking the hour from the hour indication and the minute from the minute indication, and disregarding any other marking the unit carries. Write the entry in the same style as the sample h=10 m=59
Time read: h=7 m=19
